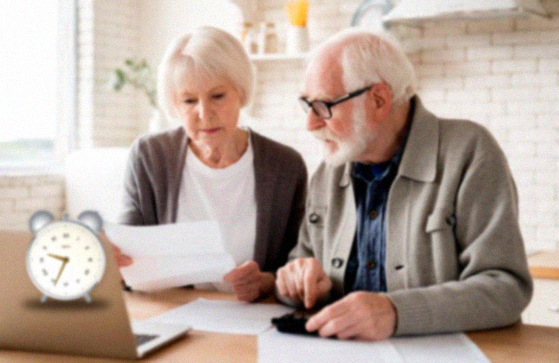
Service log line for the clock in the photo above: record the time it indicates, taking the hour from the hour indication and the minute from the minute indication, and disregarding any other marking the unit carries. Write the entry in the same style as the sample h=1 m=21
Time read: h=9 m=34
